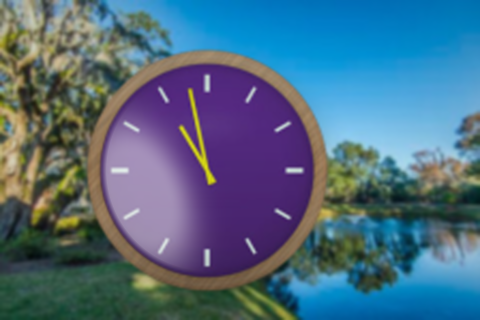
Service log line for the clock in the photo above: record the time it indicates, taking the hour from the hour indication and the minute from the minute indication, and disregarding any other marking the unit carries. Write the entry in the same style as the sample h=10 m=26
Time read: h=10 m=58
